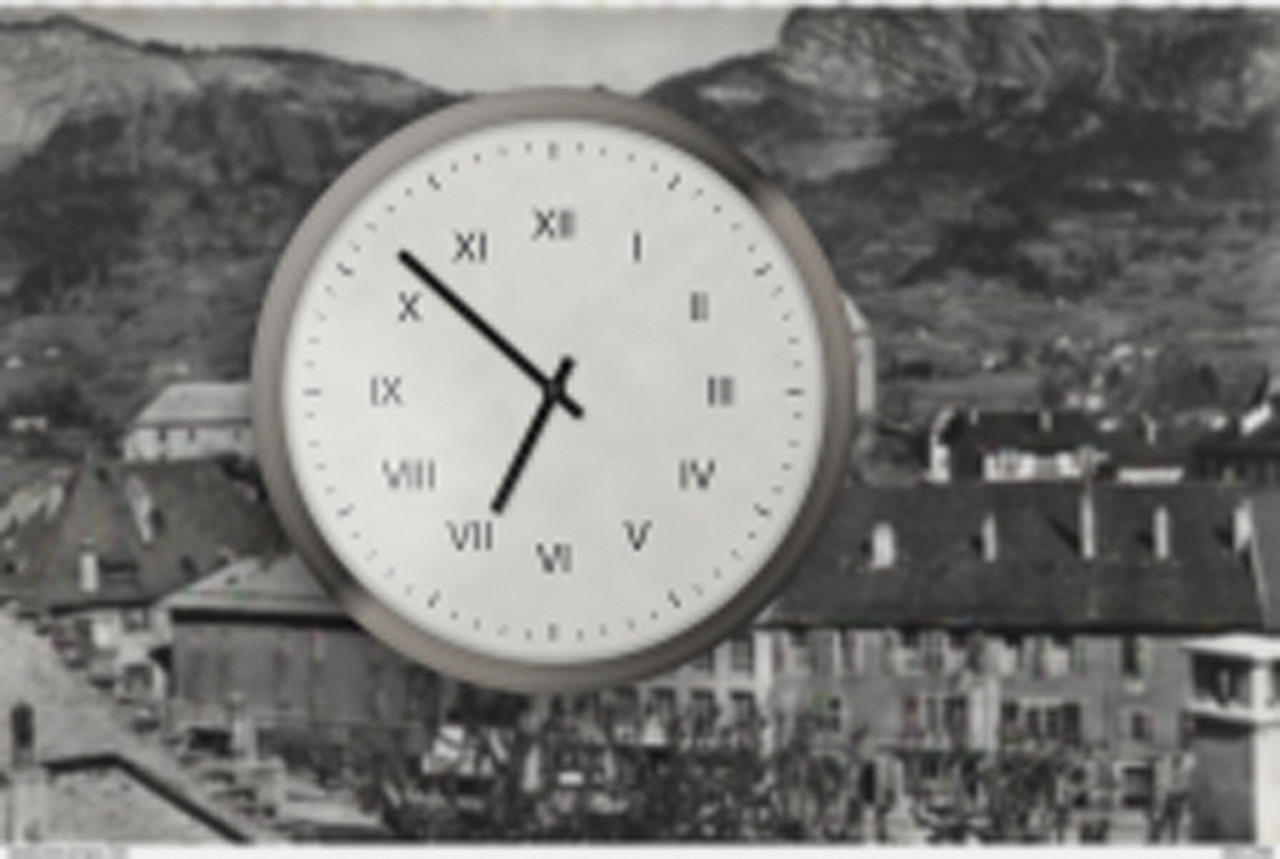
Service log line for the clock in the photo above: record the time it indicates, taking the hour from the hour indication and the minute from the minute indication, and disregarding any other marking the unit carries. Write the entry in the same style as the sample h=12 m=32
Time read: h=6 m=52
